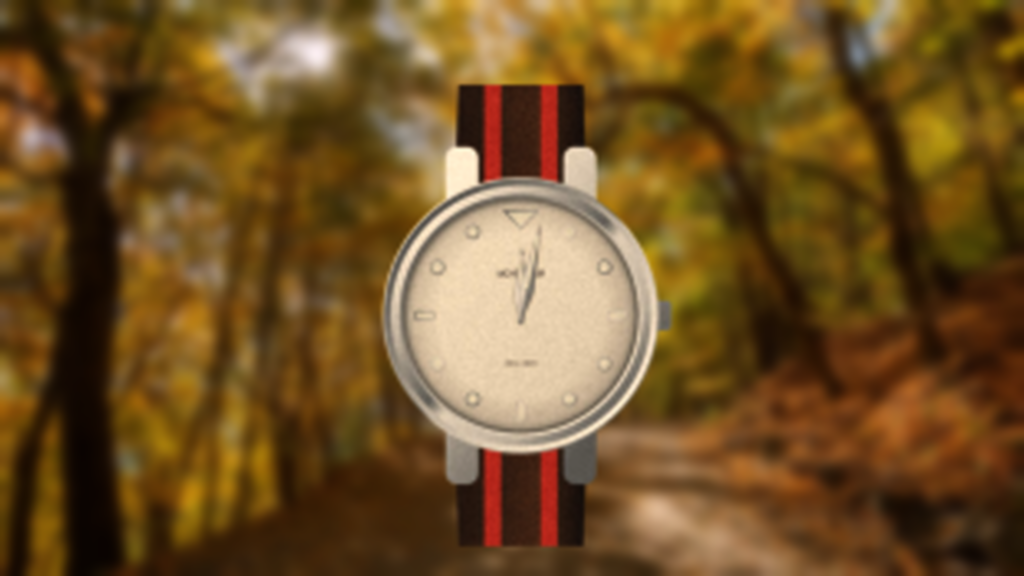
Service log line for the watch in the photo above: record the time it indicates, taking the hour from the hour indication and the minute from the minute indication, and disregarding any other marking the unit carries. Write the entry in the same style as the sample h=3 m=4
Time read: h=12 m=2
